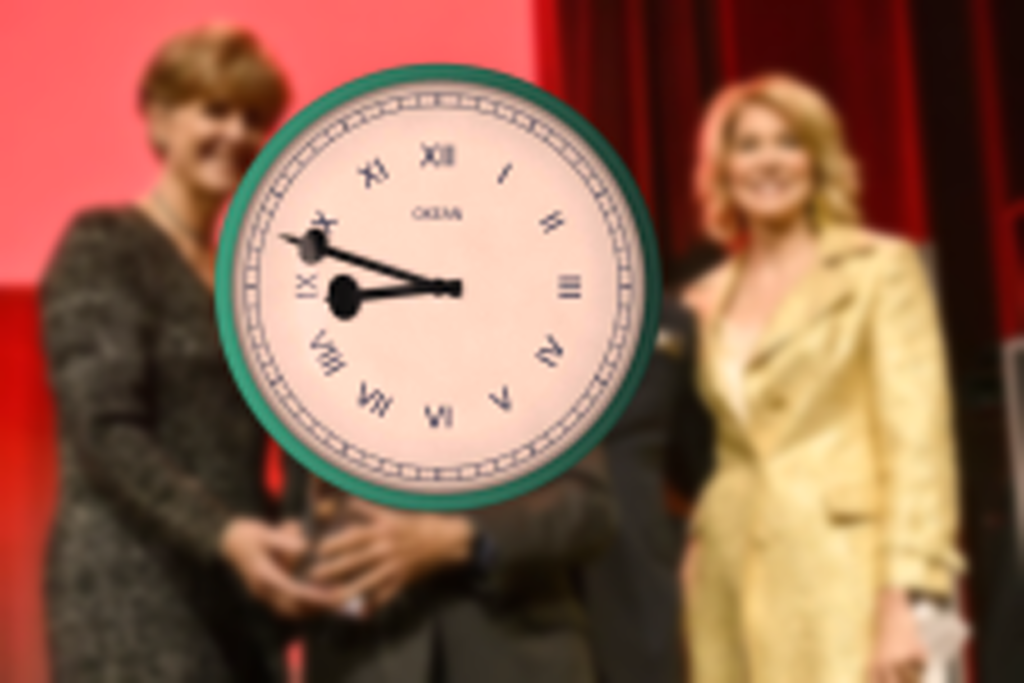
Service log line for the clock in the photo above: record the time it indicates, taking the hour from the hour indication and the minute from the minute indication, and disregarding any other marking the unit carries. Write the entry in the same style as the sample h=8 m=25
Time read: h=8 m=48
